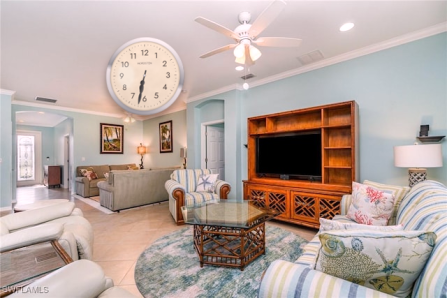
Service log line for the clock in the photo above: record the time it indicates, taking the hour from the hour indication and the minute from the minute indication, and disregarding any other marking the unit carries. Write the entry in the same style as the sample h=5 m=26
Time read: h=6 m=32
